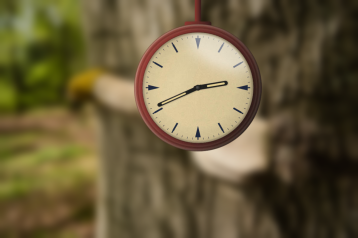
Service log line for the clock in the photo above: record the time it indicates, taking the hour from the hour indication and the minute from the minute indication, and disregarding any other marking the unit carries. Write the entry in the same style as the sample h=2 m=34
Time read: h=2 m=41
